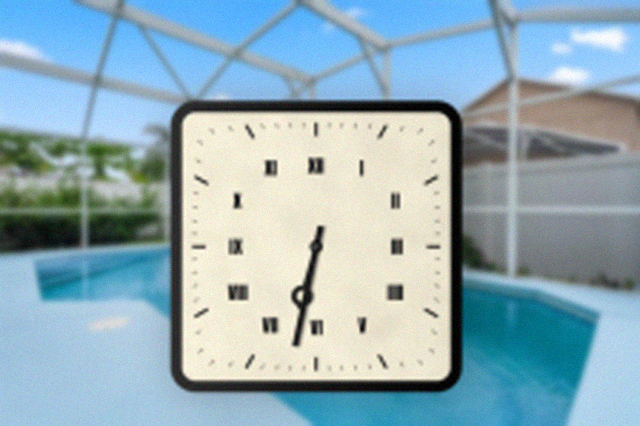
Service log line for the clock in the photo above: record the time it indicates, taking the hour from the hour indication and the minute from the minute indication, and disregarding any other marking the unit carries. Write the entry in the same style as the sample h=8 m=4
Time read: h=6 m=32
